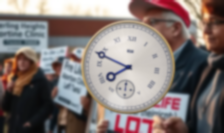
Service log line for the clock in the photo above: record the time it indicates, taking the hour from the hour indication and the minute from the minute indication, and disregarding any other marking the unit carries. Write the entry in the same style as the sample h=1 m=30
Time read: h=7 m=48
